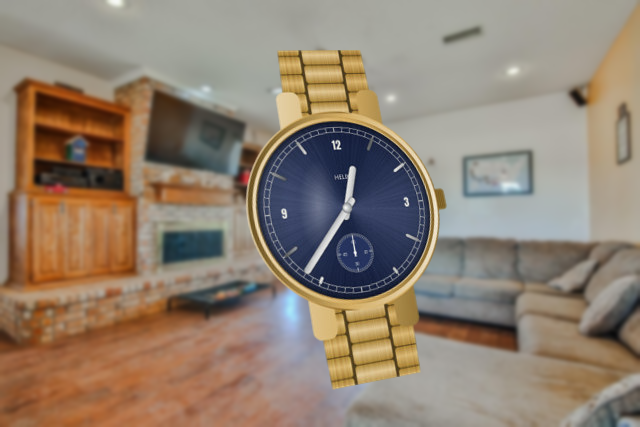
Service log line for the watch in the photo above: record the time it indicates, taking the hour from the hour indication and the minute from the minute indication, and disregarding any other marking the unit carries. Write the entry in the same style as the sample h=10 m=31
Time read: h=12 m=37
